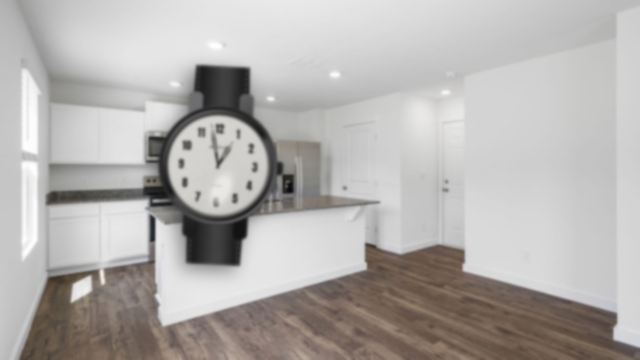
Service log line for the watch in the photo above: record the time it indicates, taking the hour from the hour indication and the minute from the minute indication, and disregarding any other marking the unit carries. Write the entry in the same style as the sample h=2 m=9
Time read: h=12 m=58
